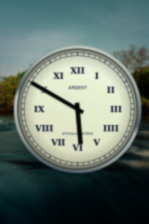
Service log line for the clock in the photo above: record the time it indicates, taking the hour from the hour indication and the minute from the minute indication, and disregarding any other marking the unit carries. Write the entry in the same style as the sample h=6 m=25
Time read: h=5 m=50
